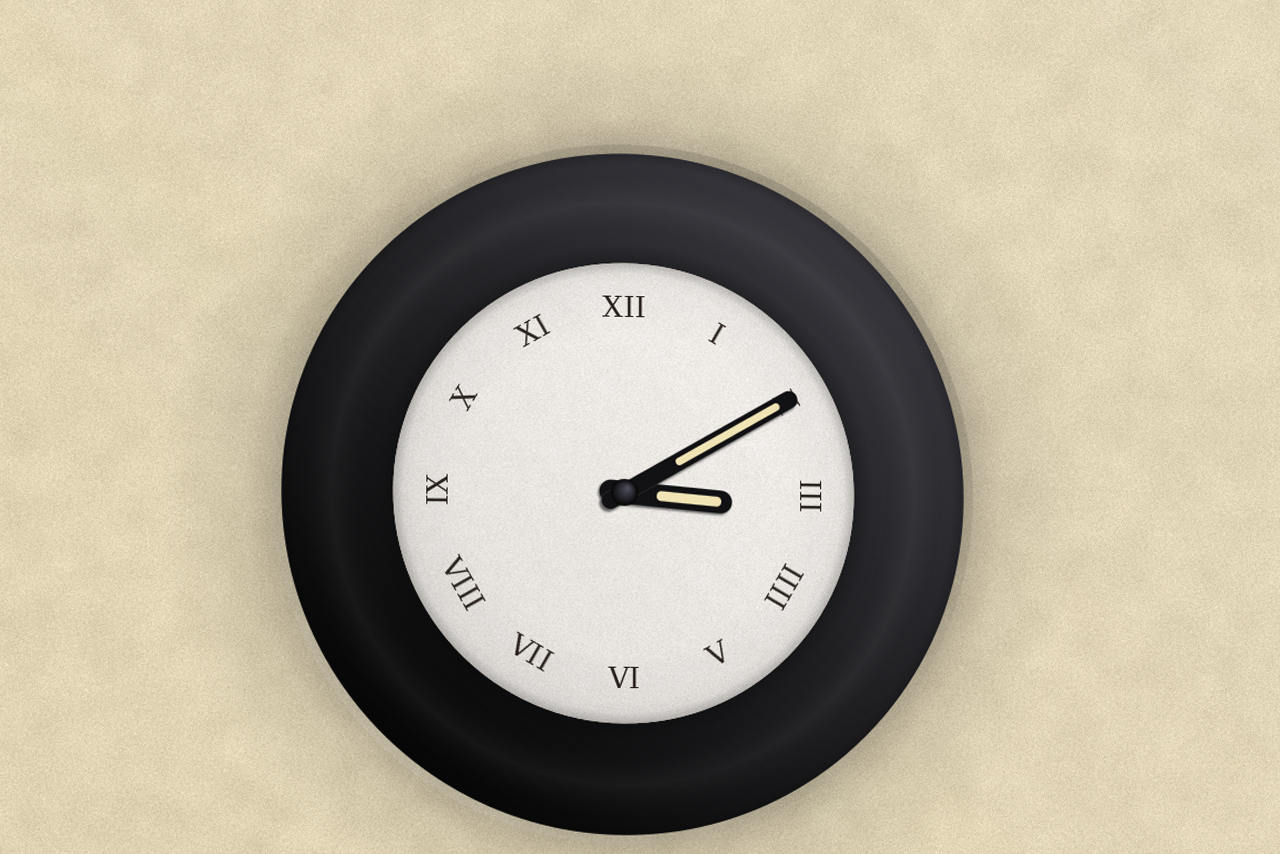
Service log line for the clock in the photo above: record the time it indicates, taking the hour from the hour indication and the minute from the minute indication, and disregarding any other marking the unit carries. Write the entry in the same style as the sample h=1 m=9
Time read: h=3 m=10
